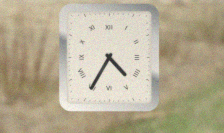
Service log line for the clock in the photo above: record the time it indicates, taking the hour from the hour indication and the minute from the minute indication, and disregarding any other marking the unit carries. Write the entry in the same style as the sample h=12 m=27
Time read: h=4 m=35
